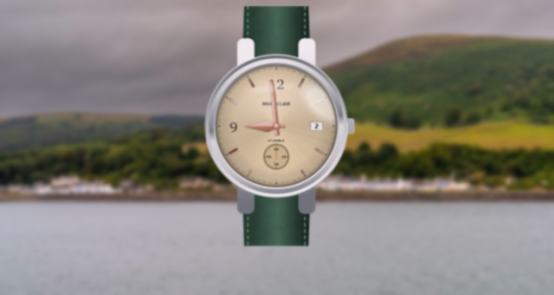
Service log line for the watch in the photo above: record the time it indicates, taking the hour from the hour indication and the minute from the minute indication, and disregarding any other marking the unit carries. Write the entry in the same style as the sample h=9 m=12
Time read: h=8 m=59
